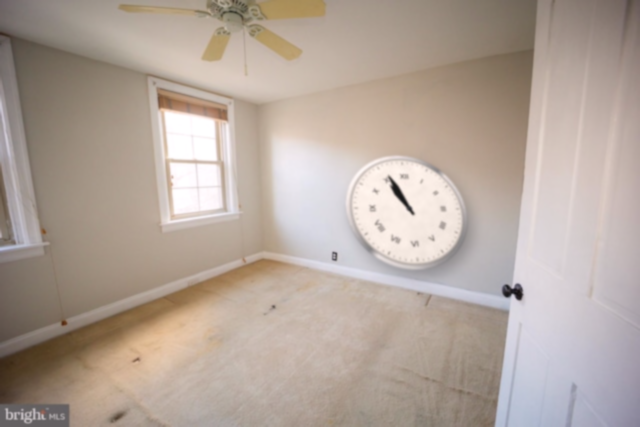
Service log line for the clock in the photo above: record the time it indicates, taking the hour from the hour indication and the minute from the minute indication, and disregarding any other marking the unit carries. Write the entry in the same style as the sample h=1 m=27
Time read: h=10 m=56
